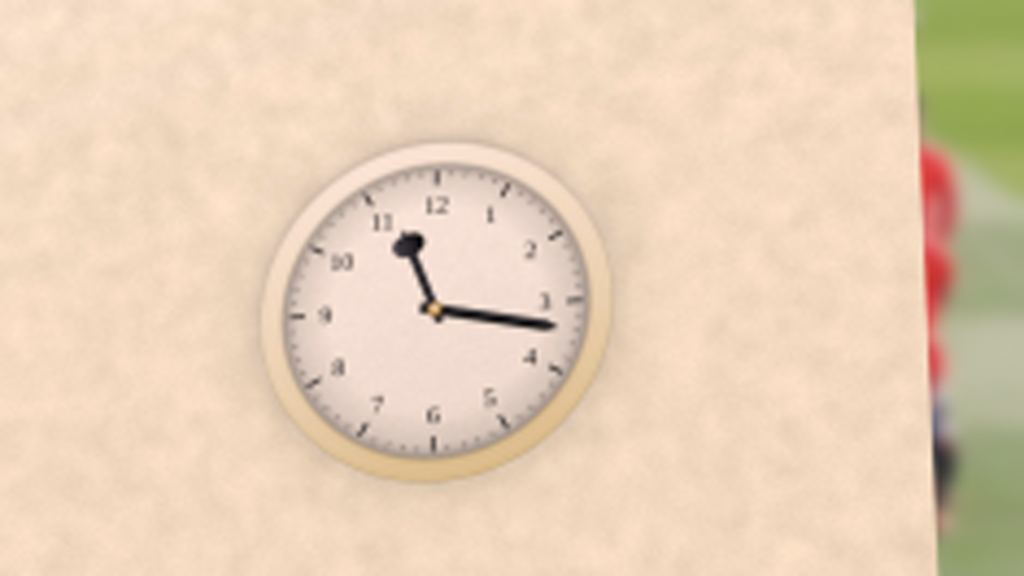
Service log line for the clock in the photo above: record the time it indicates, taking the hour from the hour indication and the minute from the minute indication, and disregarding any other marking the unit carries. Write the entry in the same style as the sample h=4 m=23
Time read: h=11 m=17
